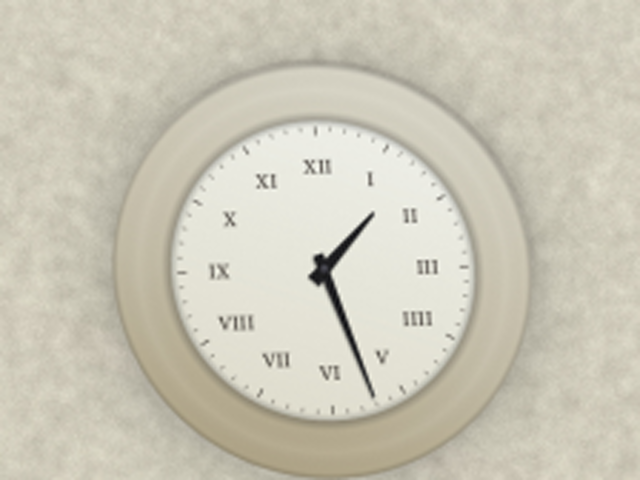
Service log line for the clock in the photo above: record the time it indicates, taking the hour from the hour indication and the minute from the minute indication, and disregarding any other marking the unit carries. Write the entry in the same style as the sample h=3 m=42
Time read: h=1 m=27
